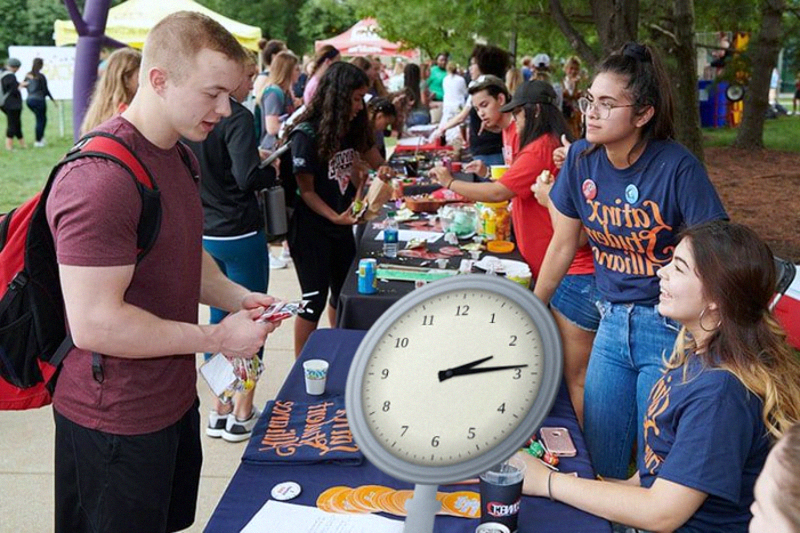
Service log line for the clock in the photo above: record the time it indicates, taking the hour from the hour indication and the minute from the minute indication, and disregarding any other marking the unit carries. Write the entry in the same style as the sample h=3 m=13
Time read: h=2 m=14
